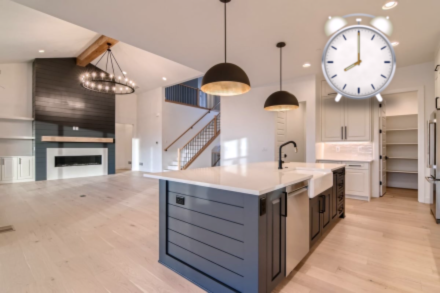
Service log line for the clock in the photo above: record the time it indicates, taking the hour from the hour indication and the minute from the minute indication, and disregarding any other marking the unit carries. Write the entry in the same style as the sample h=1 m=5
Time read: h=8 m=0
